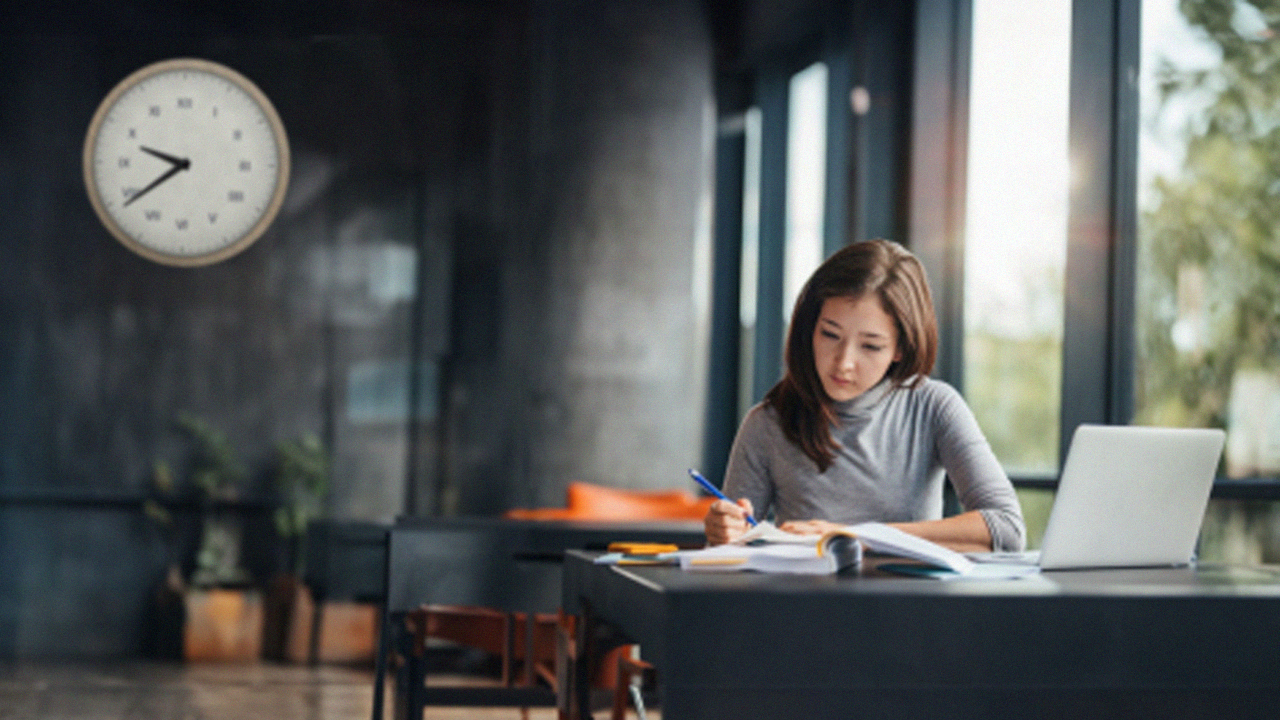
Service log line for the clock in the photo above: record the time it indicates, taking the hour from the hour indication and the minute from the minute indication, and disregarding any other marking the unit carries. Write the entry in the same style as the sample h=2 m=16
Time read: h=9 m=39
